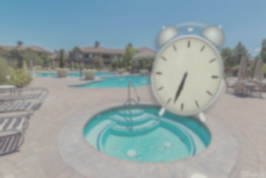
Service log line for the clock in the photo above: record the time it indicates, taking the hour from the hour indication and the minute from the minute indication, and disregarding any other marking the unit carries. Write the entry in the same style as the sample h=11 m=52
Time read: h=6 m=33
